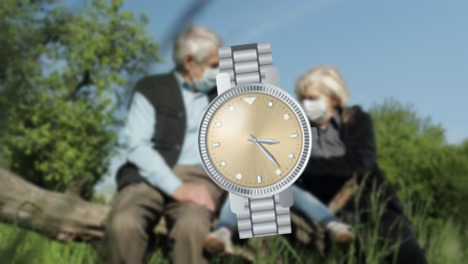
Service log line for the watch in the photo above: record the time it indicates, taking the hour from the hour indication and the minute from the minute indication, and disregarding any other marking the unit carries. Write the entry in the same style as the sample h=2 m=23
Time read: h=3 m=24
